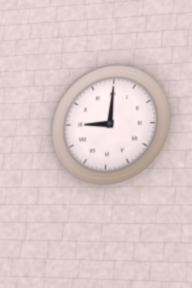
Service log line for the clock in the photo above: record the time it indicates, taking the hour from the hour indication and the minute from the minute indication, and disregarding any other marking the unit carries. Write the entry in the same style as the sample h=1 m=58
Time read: h=9 m=0
